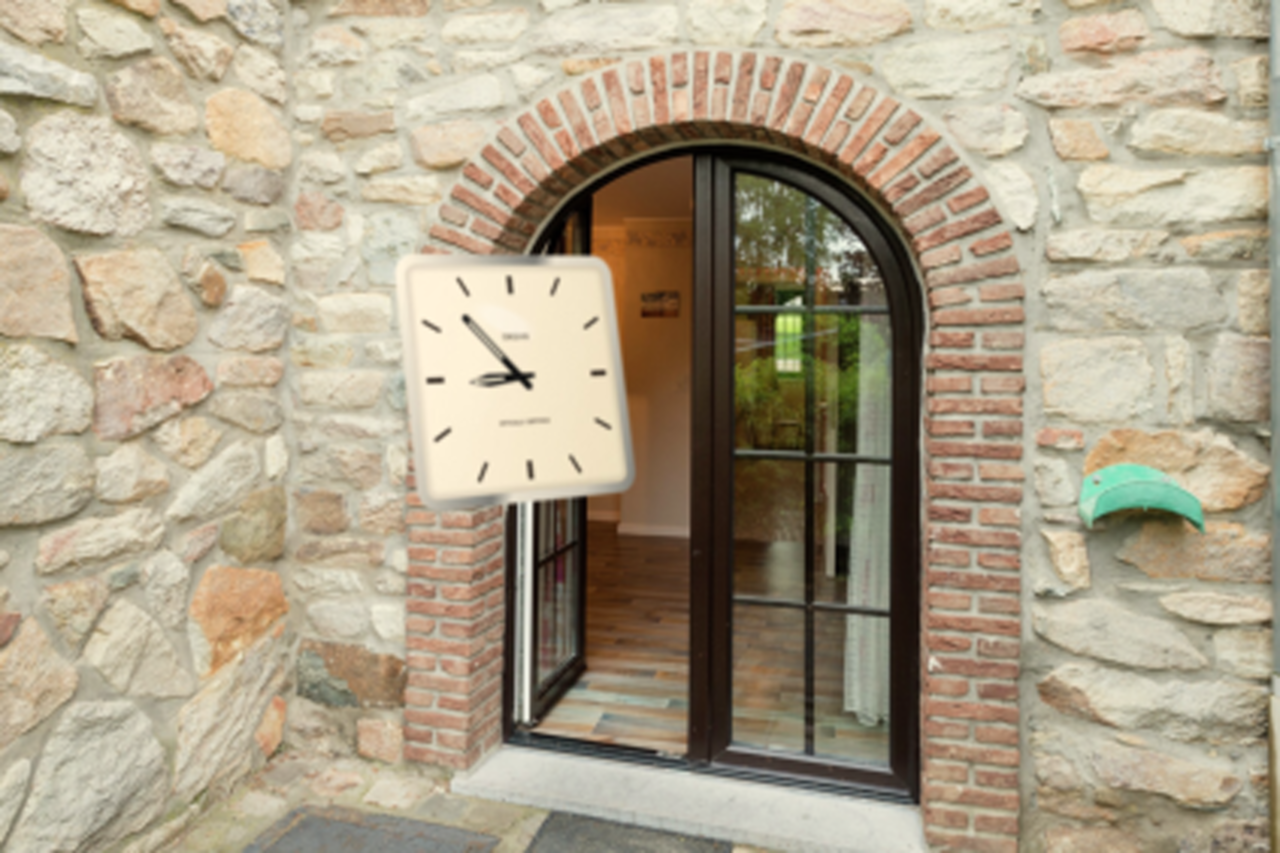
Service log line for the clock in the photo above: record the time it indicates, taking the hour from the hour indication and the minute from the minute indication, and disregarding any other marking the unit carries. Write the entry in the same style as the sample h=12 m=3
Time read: h=8 m=53
